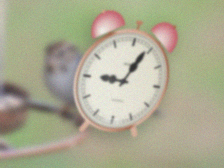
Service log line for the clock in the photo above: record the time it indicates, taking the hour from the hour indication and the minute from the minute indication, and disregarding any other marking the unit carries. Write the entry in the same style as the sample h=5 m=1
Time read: h=9 m=4
